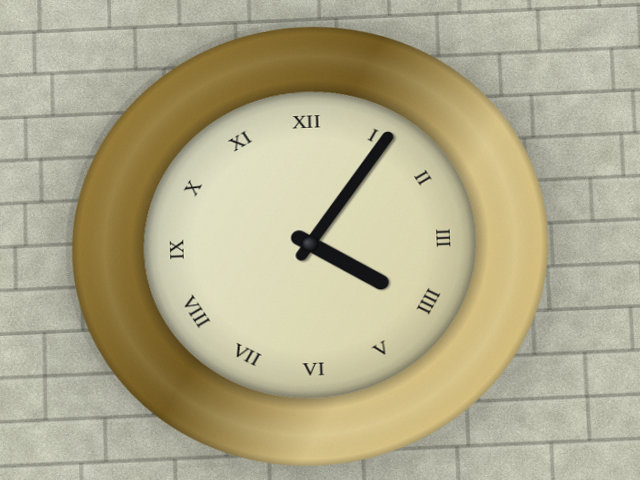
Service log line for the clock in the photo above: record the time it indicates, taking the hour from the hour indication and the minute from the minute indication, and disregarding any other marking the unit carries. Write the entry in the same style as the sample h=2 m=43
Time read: h=4 m=6
